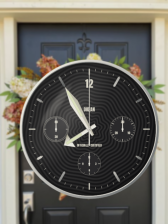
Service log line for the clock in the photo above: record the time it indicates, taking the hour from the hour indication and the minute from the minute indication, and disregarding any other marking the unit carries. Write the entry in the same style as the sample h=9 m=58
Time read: h=7 m=55
